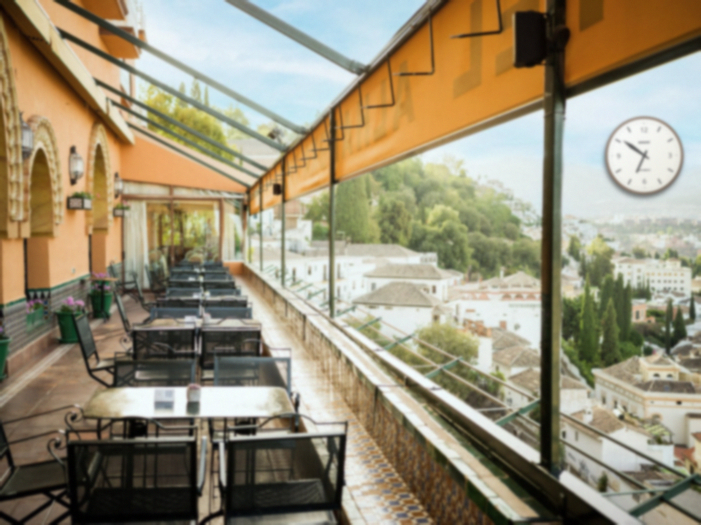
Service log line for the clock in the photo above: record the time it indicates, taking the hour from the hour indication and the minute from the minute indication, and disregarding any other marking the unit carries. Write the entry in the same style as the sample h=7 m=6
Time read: h=6 m=51
